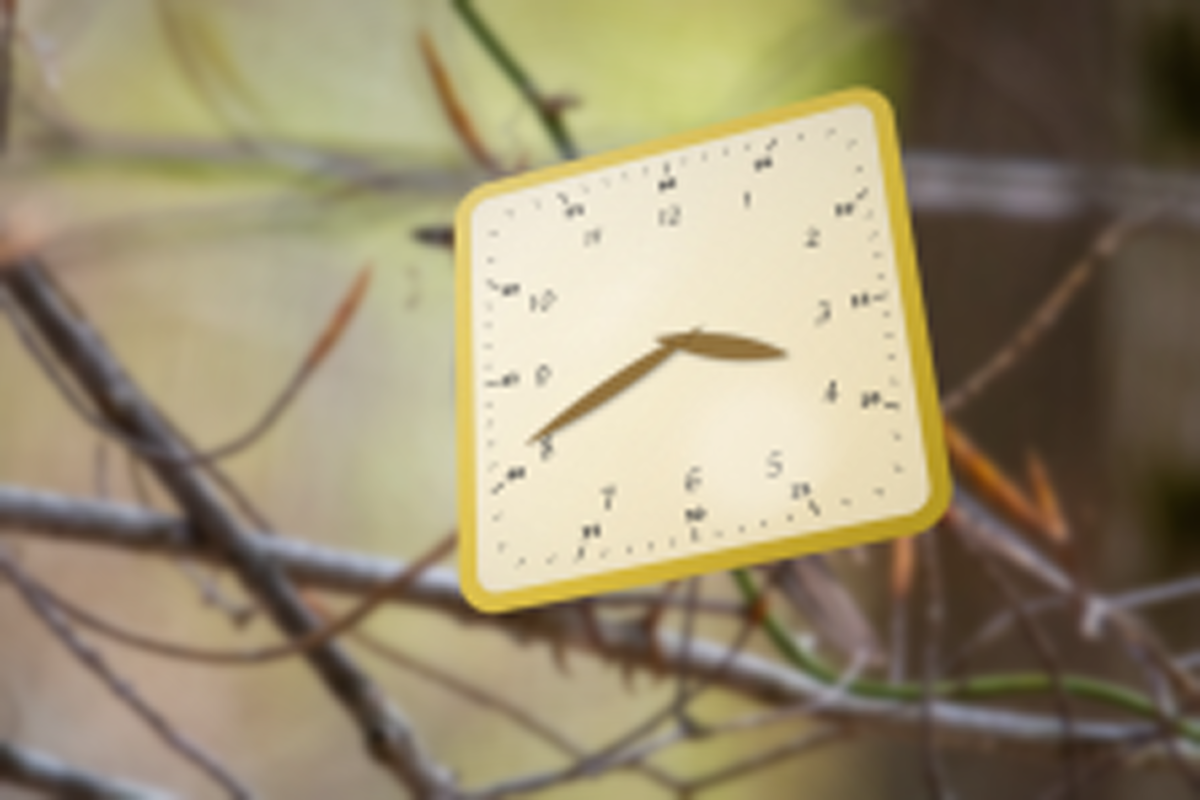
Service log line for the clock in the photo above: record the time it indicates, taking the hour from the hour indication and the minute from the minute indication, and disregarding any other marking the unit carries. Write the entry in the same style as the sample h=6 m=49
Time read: h=3 m=41
